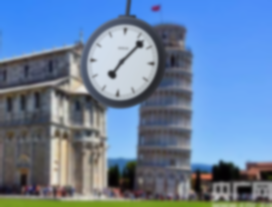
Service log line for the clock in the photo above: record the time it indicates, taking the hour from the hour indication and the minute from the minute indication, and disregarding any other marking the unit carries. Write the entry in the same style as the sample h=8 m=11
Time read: h=7 m=7
